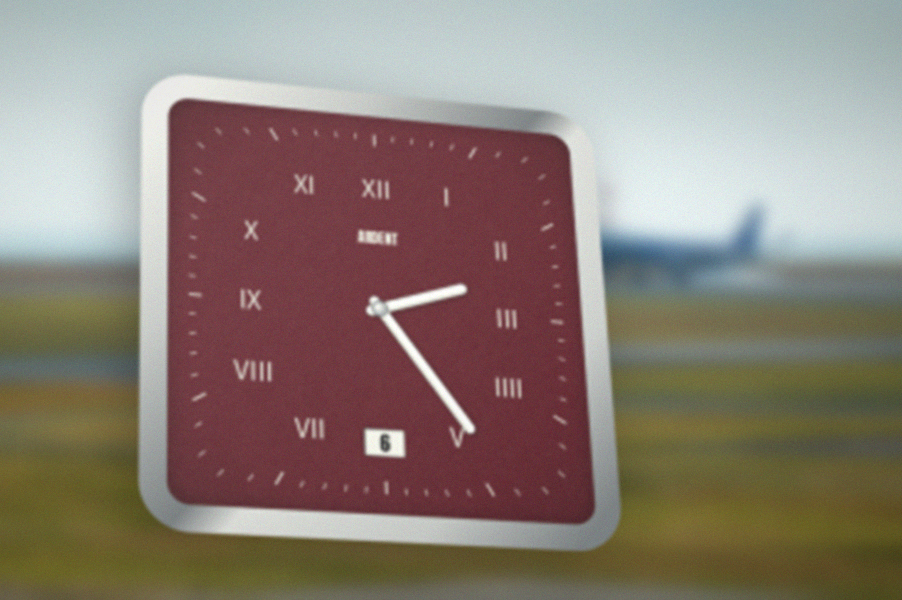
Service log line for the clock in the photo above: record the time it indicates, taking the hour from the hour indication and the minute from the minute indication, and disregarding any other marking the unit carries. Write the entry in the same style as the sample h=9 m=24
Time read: h=2 m=24
